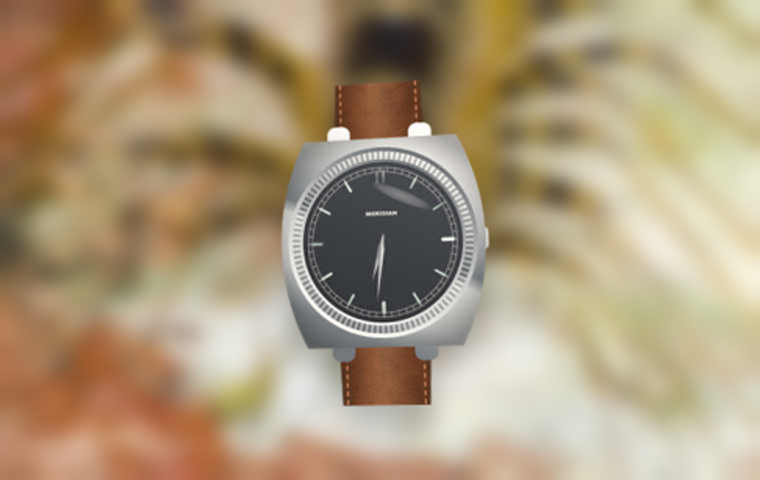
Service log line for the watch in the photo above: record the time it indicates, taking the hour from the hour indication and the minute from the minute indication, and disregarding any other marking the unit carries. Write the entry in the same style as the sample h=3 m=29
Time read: h=6 m=31
